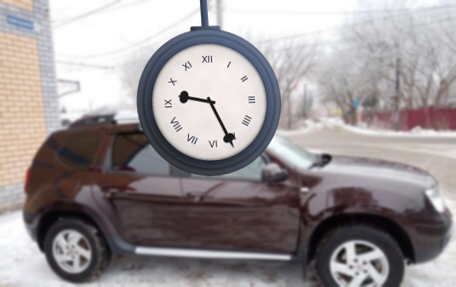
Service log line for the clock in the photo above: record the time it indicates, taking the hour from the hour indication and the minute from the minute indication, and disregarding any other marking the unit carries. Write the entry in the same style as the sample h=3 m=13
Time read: h=9 m=26
